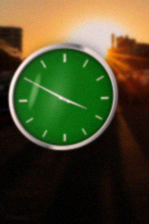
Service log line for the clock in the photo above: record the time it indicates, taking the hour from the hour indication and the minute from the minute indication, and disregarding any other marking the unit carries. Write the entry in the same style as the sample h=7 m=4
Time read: h=3 m=50
